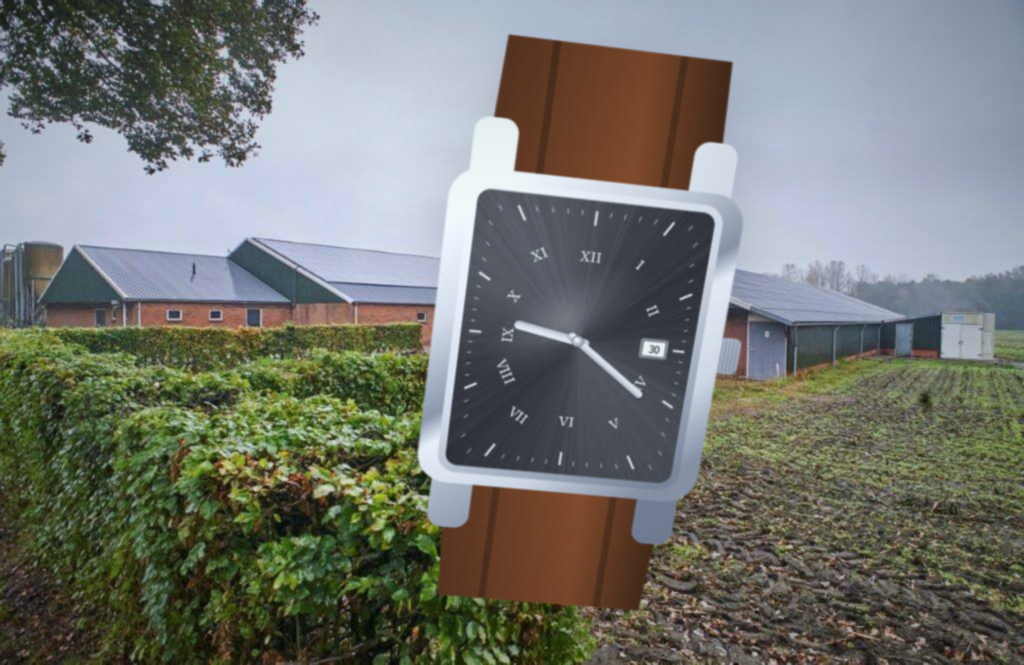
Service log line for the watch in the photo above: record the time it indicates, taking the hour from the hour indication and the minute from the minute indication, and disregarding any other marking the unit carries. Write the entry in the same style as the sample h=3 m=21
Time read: h=9 m=21
